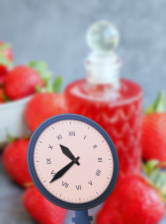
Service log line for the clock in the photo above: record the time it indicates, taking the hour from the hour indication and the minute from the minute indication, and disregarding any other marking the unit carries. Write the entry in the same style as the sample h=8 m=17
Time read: h=10 m=39
